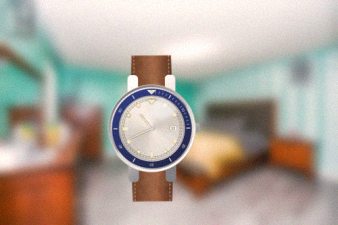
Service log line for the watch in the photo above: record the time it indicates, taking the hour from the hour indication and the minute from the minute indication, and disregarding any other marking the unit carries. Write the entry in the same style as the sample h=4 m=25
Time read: h=10 m=41
